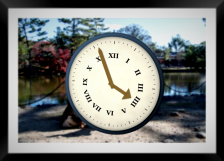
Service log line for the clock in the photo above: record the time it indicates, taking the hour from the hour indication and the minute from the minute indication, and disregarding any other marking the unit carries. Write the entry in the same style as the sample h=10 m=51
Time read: h=3 m=56
